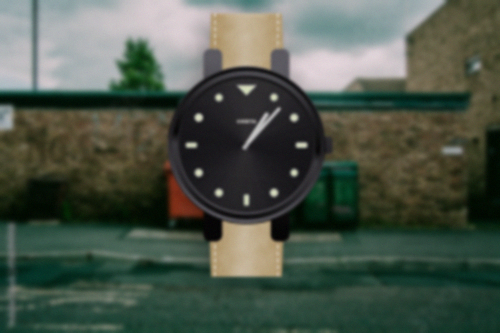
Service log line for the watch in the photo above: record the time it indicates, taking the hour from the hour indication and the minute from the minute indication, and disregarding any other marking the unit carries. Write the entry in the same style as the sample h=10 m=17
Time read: h=1 m=7
